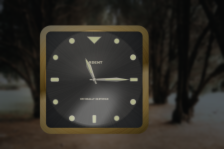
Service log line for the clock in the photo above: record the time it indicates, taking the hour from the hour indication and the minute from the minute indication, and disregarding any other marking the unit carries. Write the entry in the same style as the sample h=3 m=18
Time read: h=11 m=15
